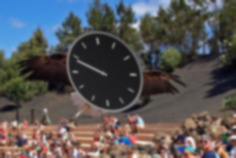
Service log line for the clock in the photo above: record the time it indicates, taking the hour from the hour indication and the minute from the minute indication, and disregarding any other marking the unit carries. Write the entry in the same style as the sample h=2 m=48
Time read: h=9 m=49
